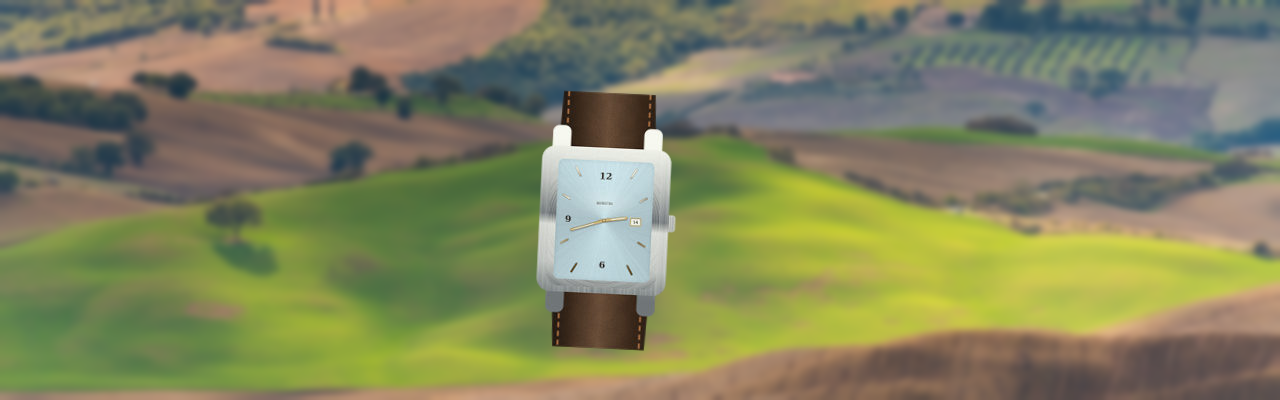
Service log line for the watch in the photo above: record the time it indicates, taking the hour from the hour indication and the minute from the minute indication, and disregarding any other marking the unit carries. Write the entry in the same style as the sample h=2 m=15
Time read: h=2 m=42
